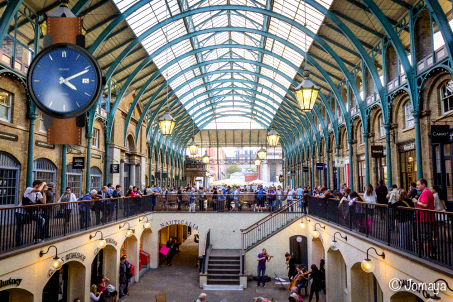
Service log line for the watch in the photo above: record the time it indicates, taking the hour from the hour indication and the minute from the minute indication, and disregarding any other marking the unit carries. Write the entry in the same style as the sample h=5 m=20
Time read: h=4 m=11
